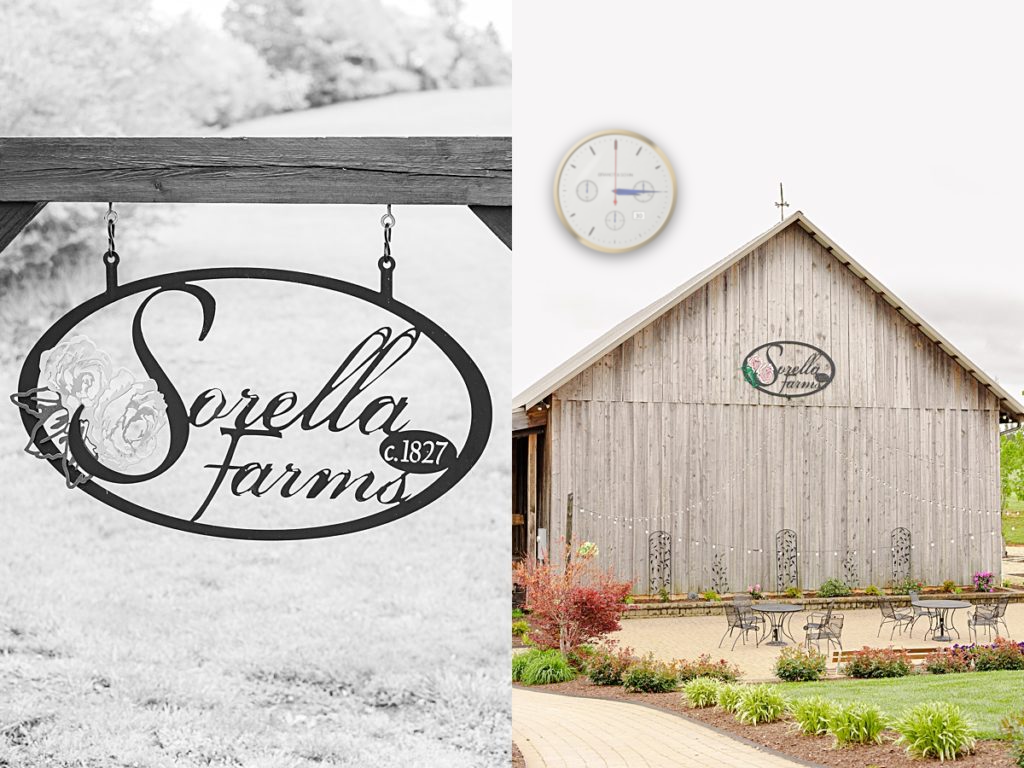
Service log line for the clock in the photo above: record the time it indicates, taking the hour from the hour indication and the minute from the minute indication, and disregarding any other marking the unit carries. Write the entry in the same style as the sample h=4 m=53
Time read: h=3 m=15
